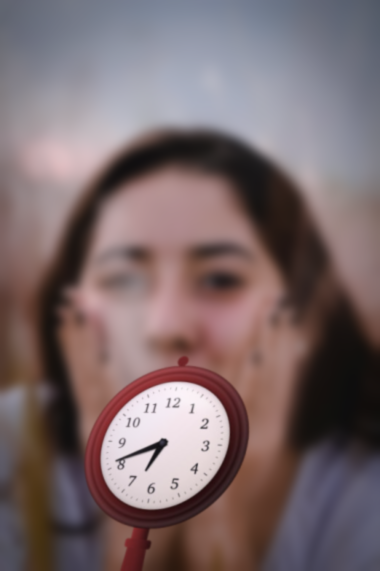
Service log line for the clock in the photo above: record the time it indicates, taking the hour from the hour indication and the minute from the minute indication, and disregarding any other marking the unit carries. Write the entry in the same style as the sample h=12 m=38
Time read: h=6 m=41
